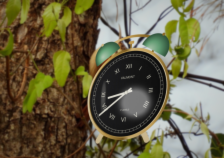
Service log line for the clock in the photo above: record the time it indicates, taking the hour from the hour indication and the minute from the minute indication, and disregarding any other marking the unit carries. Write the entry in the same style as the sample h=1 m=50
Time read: h=8 m=39
